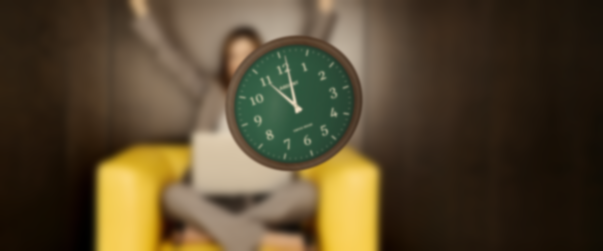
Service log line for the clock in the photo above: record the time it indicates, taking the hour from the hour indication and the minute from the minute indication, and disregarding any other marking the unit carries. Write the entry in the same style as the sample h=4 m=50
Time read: h=11 m=1
